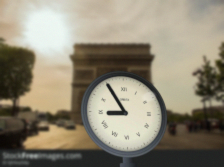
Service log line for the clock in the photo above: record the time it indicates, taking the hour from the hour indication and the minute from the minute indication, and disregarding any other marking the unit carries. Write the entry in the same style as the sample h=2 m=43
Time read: h=8 m=55
